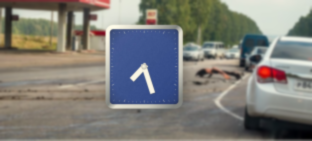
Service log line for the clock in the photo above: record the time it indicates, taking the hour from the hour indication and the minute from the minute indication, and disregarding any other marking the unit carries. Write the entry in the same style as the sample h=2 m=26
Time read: h=7 m=27
